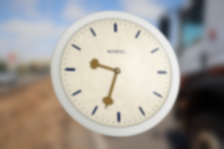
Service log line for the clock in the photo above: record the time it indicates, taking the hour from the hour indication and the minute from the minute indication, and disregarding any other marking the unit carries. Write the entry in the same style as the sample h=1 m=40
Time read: h=9 m=33
